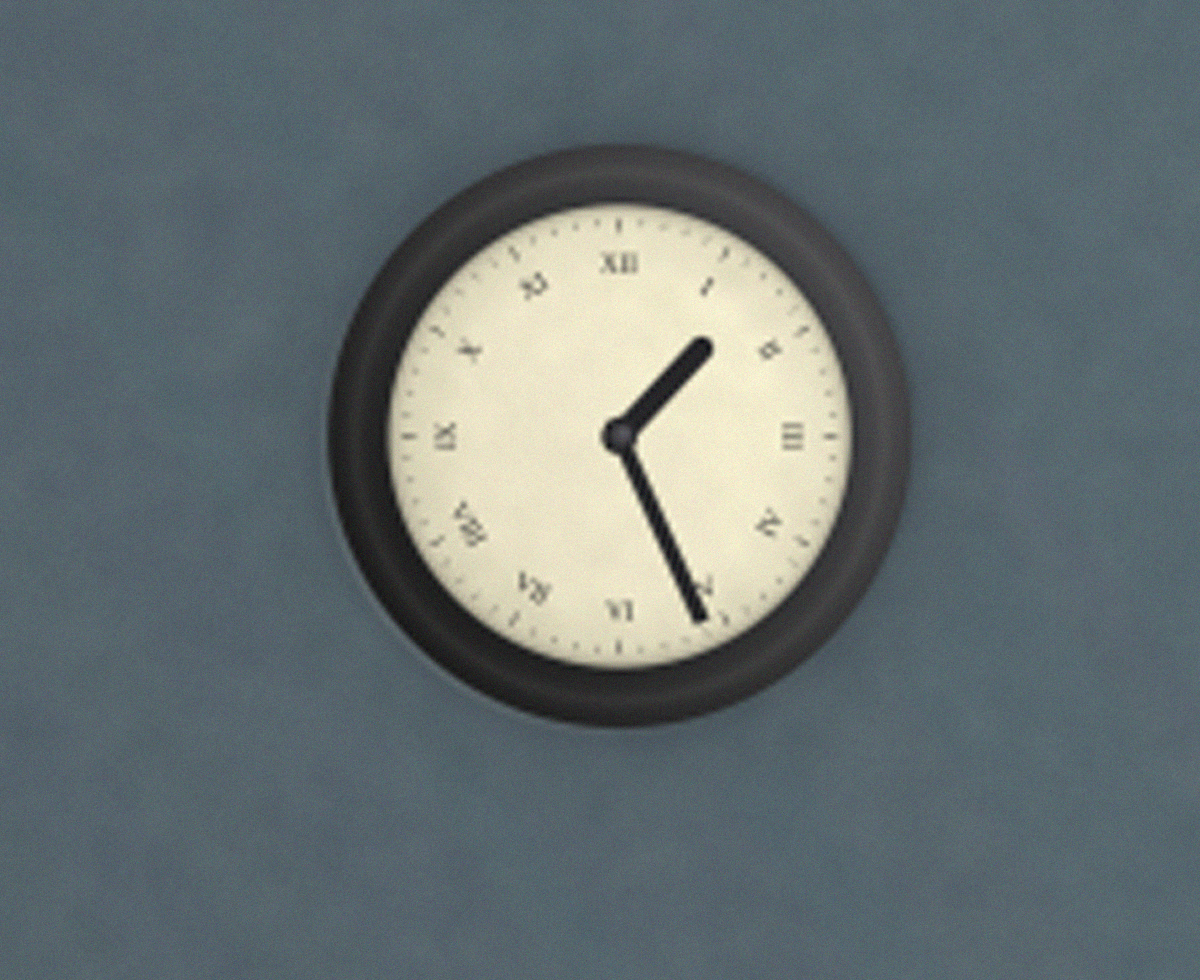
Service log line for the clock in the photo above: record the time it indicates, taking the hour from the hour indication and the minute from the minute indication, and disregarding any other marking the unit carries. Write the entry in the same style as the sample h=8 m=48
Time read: h=1 m=26
